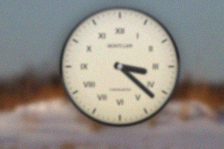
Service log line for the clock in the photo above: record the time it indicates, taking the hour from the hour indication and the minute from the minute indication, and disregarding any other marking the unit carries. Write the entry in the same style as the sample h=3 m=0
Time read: h=3 m=22
